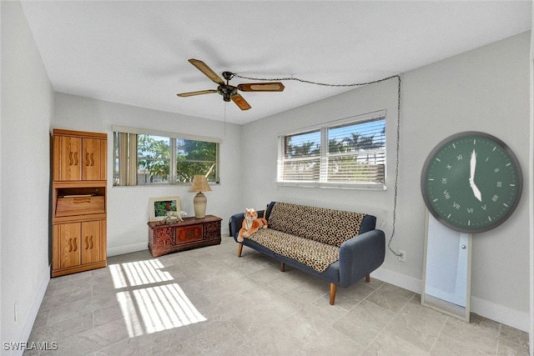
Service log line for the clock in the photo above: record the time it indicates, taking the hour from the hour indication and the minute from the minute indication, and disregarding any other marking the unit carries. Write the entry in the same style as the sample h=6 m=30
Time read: h=5 m=0
